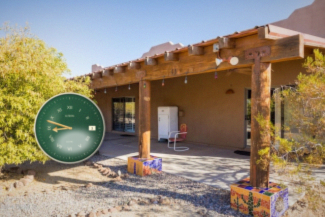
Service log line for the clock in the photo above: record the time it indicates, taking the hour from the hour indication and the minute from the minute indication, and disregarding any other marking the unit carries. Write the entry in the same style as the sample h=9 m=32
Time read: h=8 m=48
